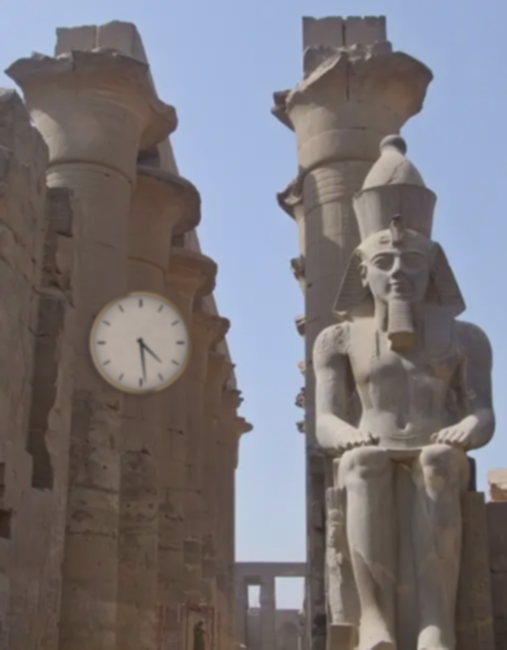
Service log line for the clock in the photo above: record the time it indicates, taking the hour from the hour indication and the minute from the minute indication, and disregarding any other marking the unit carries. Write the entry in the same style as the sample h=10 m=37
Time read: h=4 m=29
